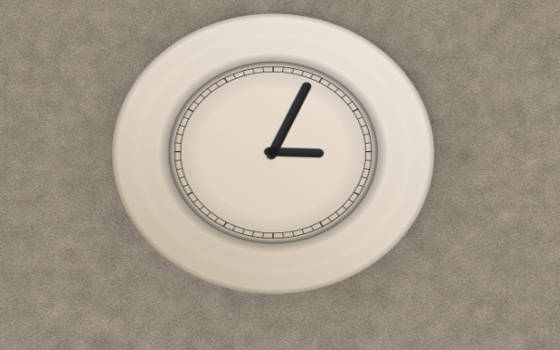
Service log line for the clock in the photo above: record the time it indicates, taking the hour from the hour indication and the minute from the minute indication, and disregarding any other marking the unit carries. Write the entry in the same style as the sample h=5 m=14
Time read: h=3 m=4
